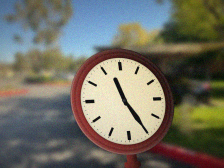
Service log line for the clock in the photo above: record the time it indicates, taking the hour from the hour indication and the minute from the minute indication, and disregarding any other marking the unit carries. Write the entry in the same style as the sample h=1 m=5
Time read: h=11 m=25
